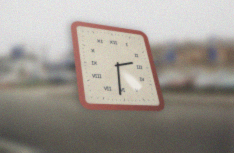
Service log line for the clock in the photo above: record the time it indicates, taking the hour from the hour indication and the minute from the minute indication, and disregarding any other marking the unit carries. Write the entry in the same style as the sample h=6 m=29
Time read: h=2 m=31
